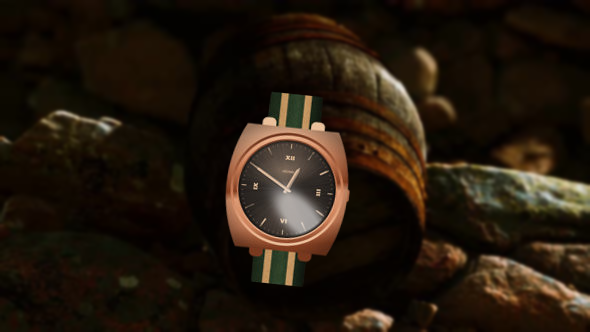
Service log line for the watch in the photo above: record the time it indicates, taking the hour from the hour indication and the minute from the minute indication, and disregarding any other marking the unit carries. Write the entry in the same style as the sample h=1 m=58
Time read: h=12 m=50
